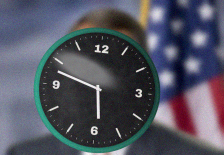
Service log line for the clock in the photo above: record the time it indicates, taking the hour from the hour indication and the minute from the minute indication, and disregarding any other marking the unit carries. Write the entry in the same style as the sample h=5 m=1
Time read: h=5 m=48
